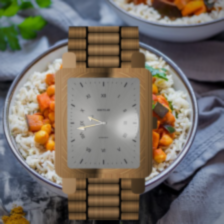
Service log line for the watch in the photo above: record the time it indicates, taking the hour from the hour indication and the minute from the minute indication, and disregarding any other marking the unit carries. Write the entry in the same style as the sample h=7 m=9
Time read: h=9 m=43
